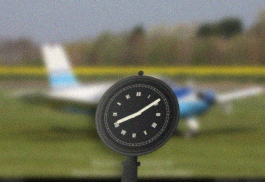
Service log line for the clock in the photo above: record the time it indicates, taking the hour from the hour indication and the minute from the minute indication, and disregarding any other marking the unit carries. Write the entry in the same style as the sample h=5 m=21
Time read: h=8 m=9
